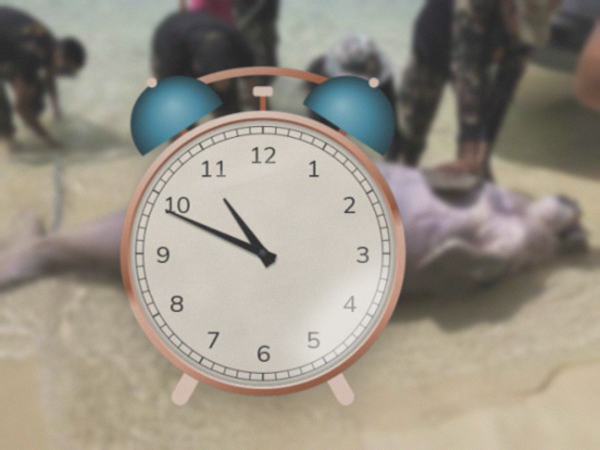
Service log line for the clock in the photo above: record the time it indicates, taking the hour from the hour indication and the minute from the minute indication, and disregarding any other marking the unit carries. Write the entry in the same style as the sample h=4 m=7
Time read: h=10 m=49
